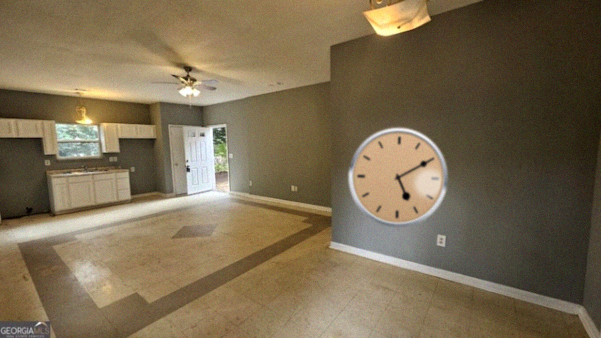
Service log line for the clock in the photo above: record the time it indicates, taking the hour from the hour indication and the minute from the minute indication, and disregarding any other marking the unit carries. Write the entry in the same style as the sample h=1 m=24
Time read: h=5 m=10
